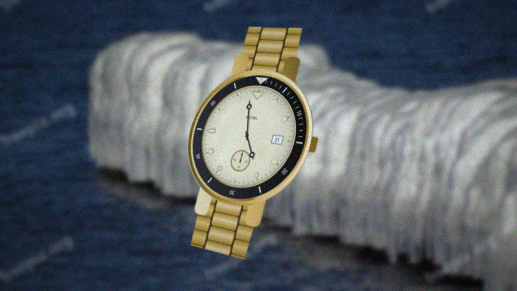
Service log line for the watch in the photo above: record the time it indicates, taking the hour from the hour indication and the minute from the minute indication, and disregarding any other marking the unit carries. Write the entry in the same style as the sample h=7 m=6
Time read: h=4 m=58
